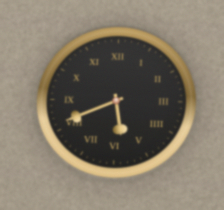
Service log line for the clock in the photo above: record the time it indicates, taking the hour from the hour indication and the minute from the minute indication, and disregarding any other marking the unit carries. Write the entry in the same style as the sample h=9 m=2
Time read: h=5 m=41
